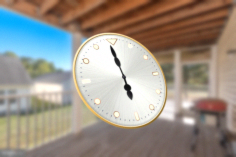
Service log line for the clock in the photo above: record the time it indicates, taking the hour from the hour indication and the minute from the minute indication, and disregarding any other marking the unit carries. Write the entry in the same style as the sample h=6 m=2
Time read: h=5 m=59
